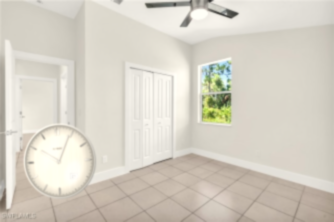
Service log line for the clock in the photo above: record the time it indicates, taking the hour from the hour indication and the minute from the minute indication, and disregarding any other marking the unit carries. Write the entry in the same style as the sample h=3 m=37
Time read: h=10 m=4
